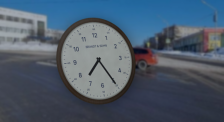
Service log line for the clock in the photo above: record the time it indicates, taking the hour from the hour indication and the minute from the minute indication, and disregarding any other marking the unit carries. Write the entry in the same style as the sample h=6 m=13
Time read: h=7 m=25
